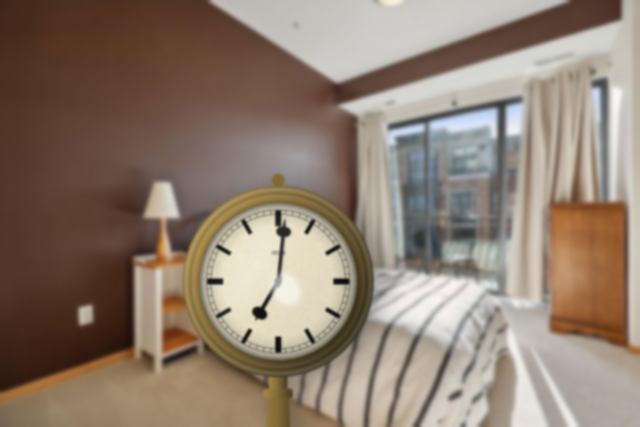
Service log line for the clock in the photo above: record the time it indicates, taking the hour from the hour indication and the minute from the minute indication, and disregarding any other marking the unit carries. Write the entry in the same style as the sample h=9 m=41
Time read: h=7 m=1
